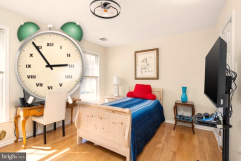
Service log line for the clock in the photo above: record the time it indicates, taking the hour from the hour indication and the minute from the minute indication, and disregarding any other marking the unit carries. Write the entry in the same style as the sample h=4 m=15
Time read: h=2 m=54
